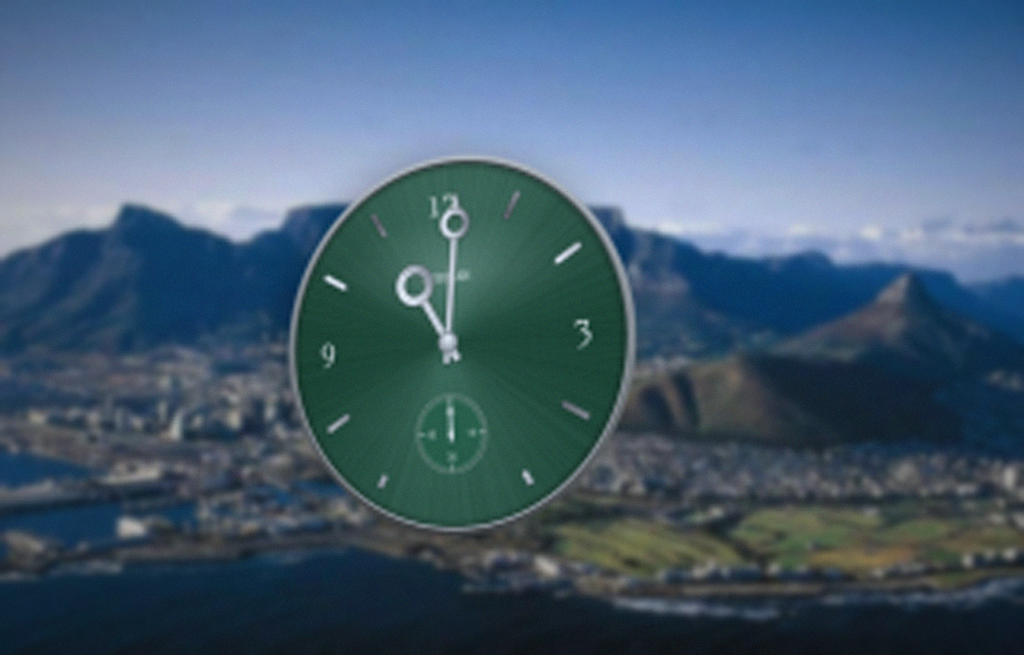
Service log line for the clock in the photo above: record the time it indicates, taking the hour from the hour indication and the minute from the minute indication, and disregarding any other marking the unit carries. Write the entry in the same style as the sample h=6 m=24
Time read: h=11 m=1
